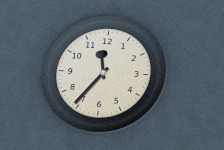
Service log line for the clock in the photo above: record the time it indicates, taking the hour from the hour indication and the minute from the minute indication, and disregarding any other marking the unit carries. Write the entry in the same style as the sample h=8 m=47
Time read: h=11 m=36
